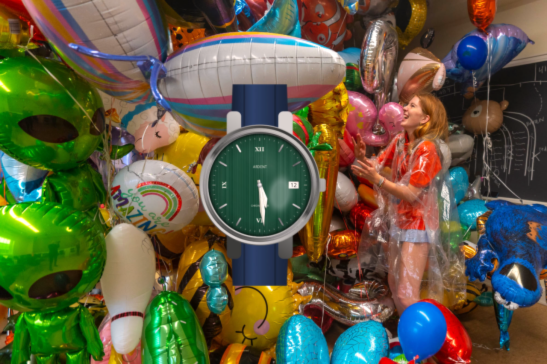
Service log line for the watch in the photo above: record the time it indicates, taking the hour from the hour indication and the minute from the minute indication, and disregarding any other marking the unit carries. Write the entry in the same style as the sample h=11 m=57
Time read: h=5 m=29
